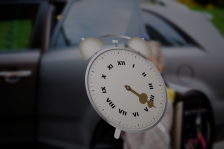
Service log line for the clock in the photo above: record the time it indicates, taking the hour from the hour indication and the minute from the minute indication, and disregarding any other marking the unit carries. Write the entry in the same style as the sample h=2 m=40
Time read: h=4 m=22
